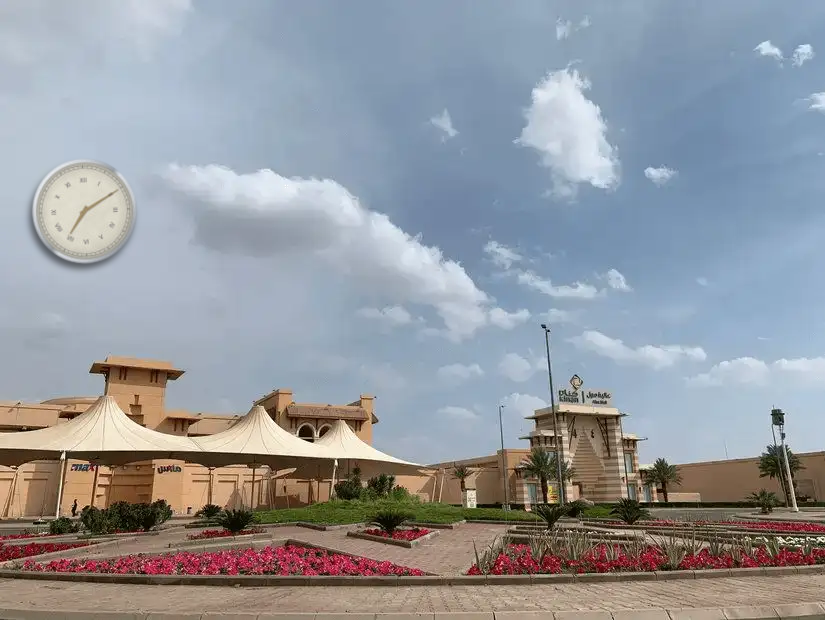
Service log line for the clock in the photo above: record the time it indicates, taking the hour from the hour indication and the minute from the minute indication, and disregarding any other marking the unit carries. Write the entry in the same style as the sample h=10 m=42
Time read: h=7 m=10
